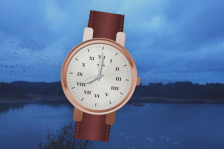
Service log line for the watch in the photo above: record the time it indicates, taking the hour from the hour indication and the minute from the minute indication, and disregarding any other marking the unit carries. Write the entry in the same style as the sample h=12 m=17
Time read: h=8 m=0
